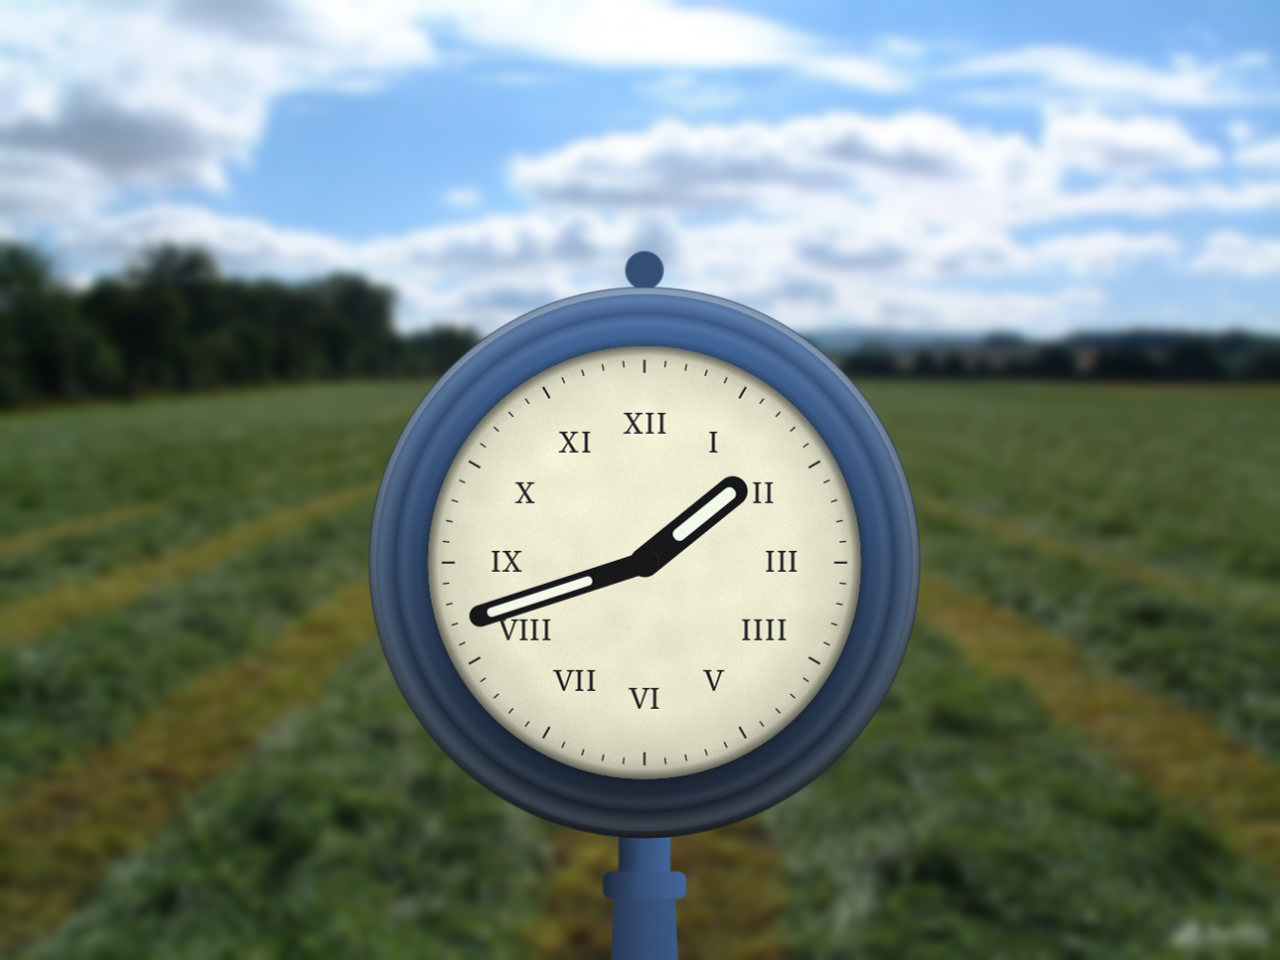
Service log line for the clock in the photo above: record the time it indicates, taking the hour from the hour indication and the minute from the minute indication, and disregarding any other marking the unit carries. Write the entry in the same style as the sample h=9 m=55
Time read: h=1 m=42
